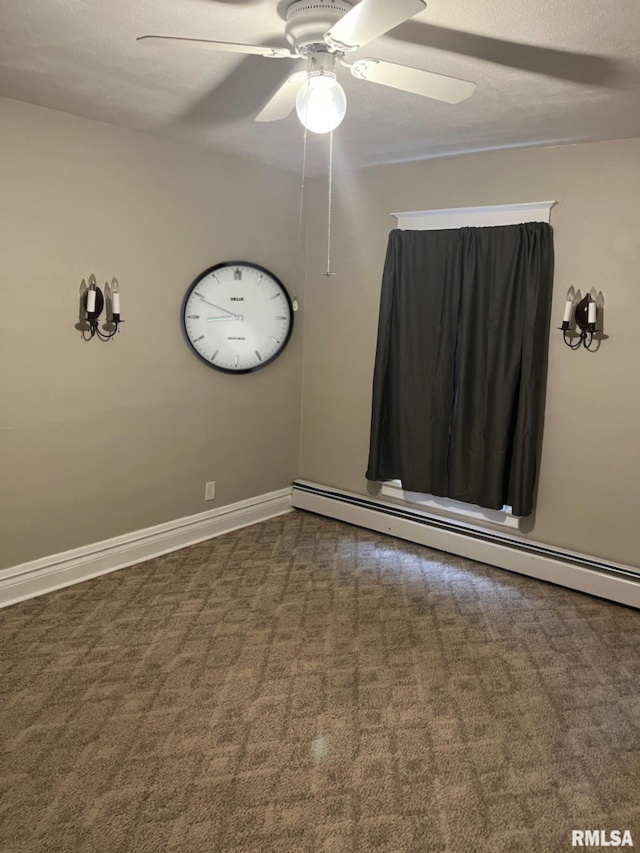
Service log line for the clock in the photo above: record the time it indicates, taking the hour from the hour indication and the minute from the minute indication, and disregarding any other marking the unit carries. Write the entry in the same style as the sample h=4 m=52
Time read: h=8 m=49
